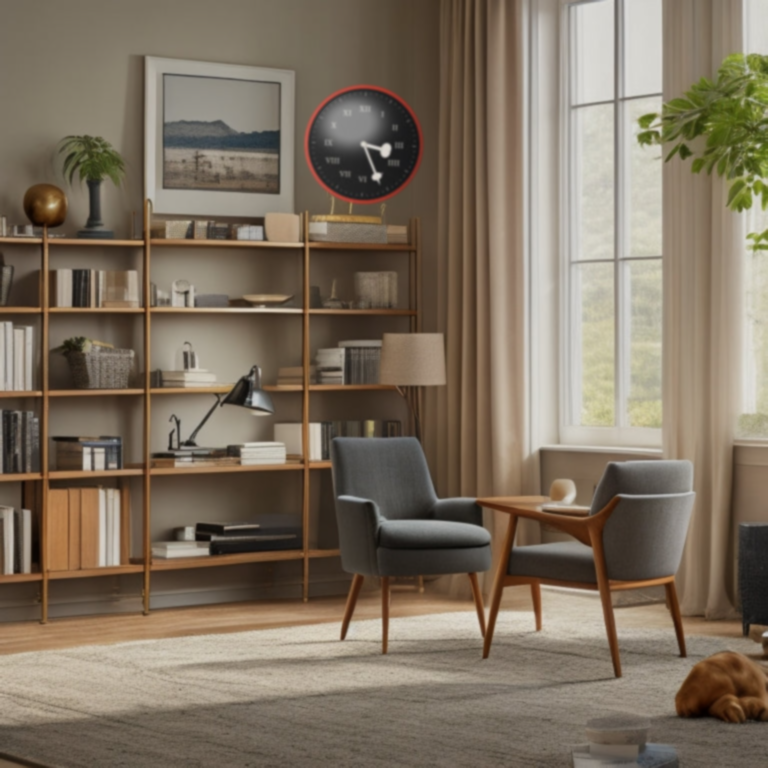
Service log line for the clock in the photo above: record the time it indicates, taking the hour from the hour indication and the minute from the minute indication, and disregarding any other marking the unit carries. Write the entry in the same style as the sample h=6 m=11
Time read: h=3 m=26
